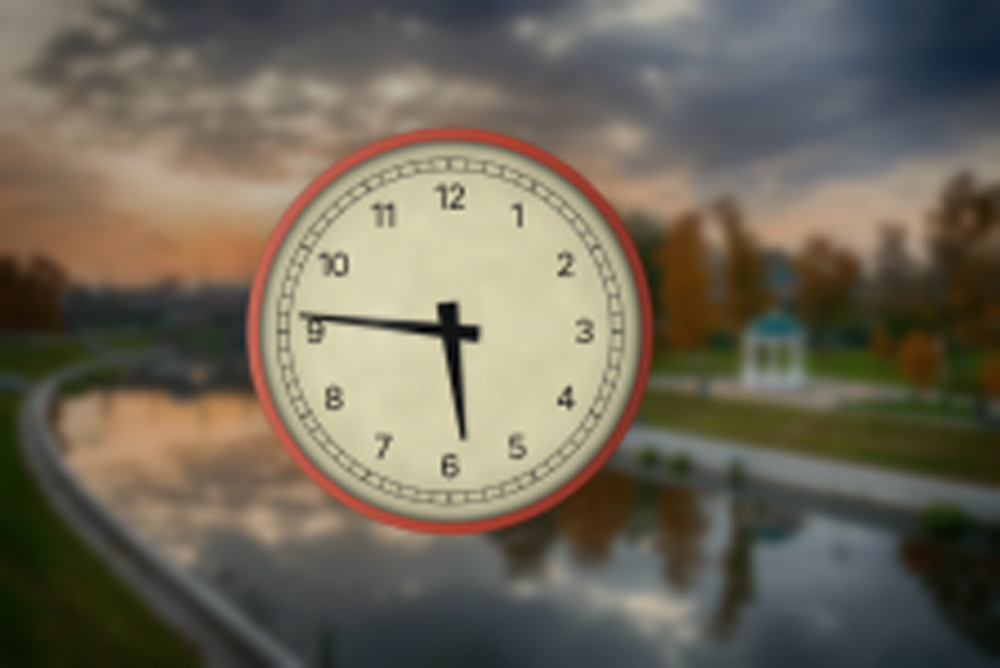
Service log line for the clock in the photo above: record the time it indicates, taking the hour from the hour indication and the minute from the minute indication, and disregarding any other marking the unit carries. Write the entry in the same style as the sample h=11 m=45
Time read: h=5 m=46
